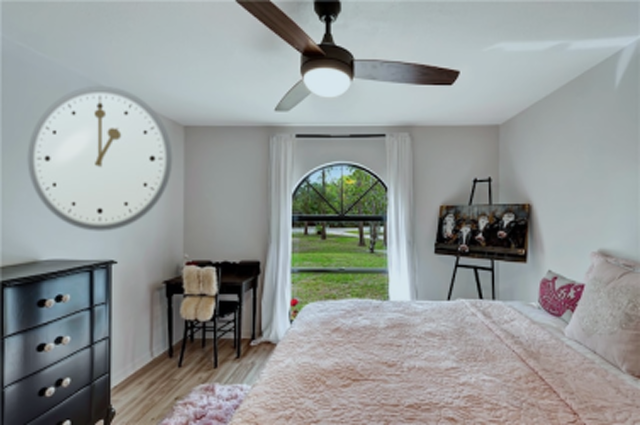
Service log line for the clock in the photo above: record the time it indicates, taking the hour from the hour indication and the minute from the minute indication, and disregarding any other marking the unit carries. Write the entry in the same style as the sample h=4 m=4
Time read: h=1 m=0
